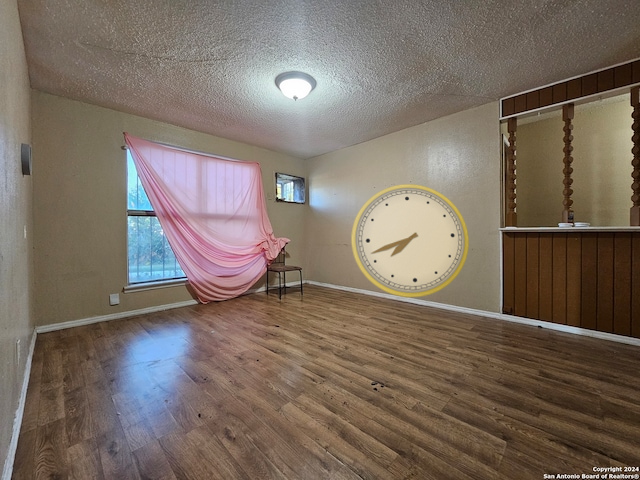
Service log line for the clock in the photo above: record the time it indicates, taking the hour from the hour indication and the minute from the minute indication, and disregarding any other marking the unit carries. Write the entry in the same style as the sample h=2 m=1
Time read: h=7 m=42
